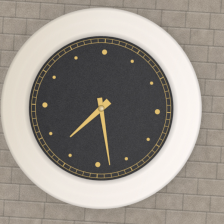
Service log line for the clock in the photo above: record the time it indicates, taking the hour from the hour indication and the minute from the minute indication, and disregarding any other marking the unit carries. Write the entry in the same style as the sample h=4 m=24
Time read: h=7 m=28
